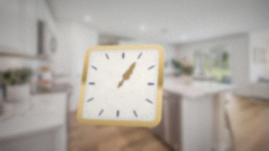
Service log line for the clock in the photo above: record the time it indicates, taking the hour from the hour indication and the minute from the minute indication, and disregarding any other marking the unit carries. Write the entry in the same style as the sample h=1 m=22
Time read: h=1 m=5
